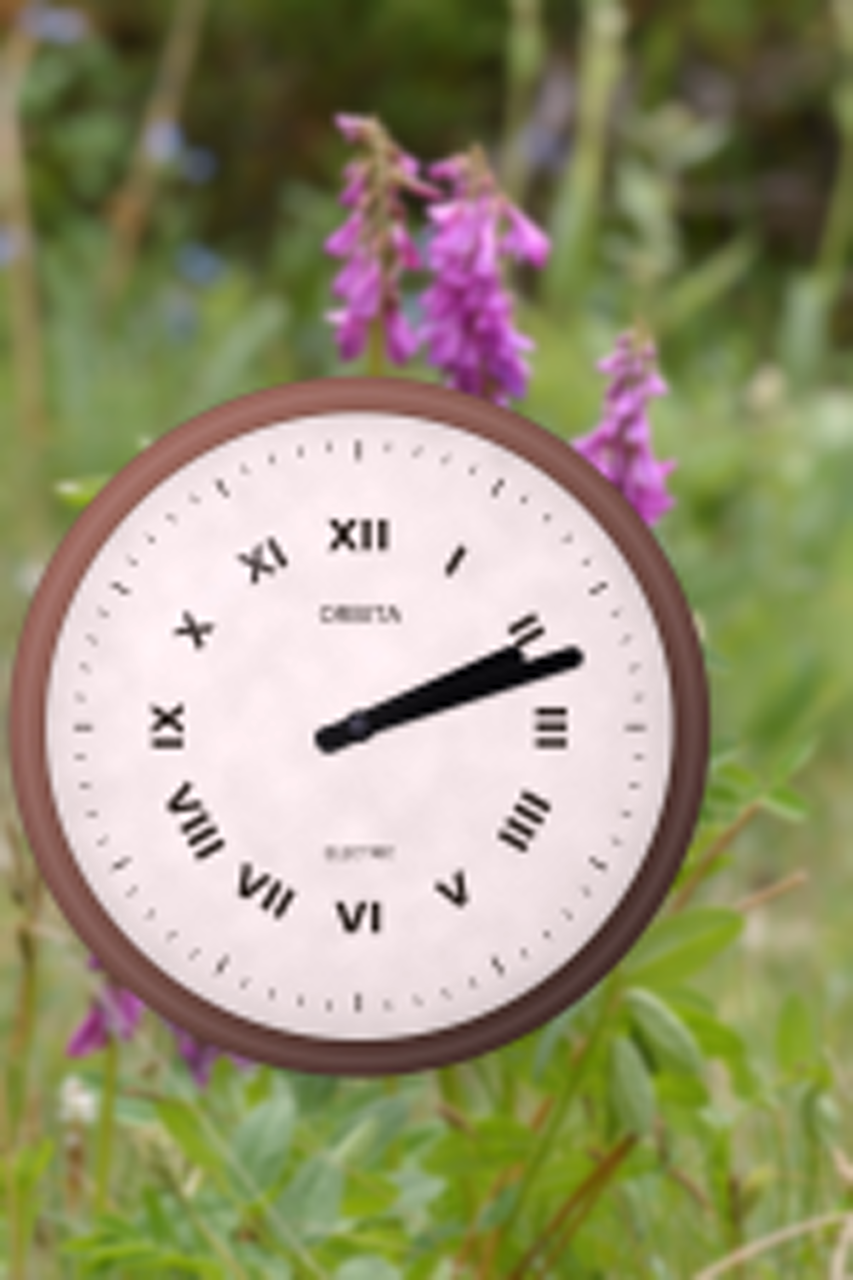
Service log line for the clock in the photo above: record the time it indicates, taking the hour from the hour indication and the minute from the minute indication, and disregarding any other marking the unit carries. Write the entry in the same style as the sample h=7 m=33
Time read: h=2 m=12
